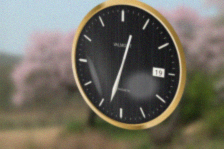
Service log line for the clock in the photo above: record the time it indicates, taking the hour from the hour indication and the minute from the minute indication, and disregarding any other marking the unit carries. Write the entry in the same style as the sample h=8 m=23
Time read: h=12 m=33
